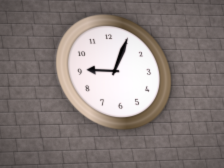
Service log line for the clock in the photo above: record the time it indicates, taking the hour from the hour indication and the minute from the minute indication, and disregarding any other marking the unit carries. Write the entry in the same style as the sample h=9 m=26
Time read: h=9 m=5
